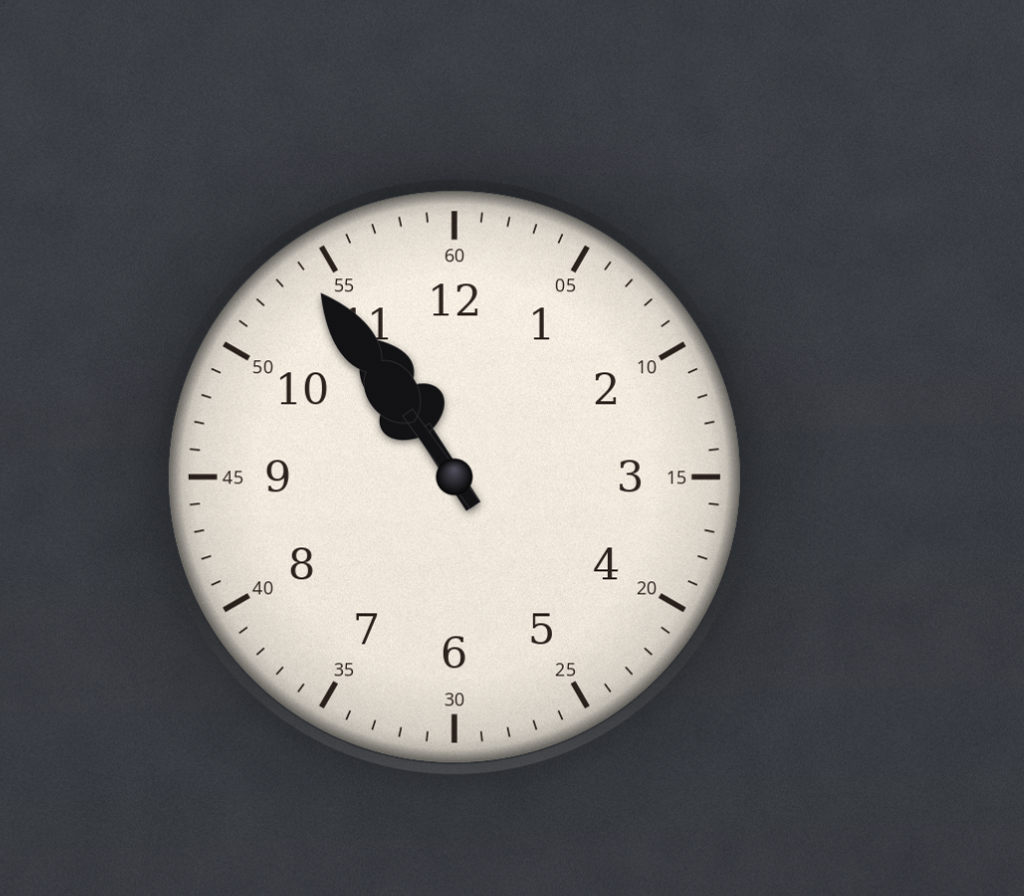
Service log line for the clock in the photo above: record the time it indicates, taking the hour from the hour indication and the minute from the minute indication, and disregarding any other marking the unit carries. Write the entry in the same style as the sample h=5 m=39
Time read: h=10 m=54
